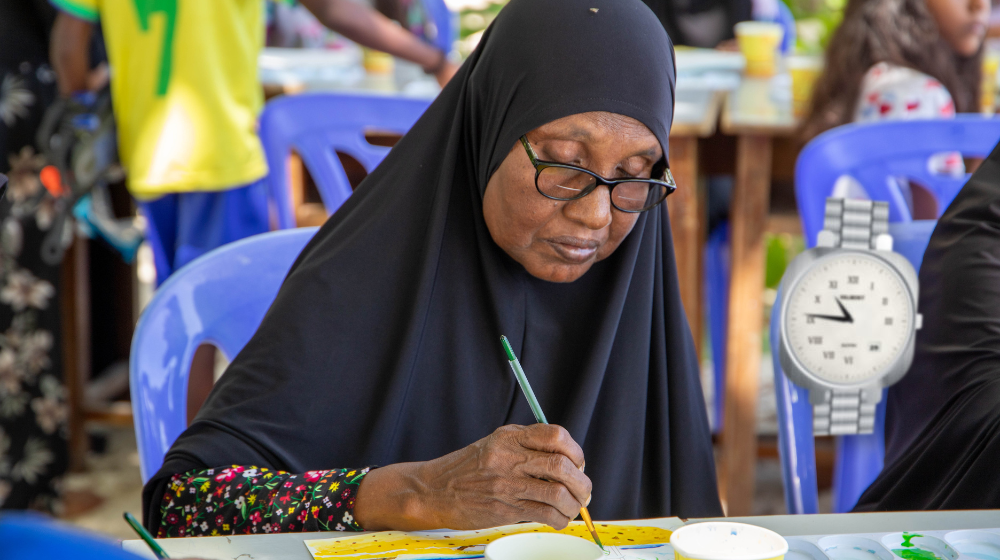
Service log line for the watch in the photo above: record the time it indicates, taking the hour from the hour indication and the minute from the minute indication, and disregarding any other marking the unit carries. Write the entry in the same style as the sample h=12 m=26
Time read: h=10 m=46
